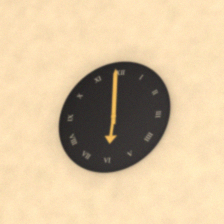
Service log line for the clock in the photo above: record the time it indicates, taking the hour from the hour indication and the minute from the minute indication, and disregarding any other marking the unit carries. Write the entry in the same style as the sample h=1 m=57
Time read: h=5 m=59
